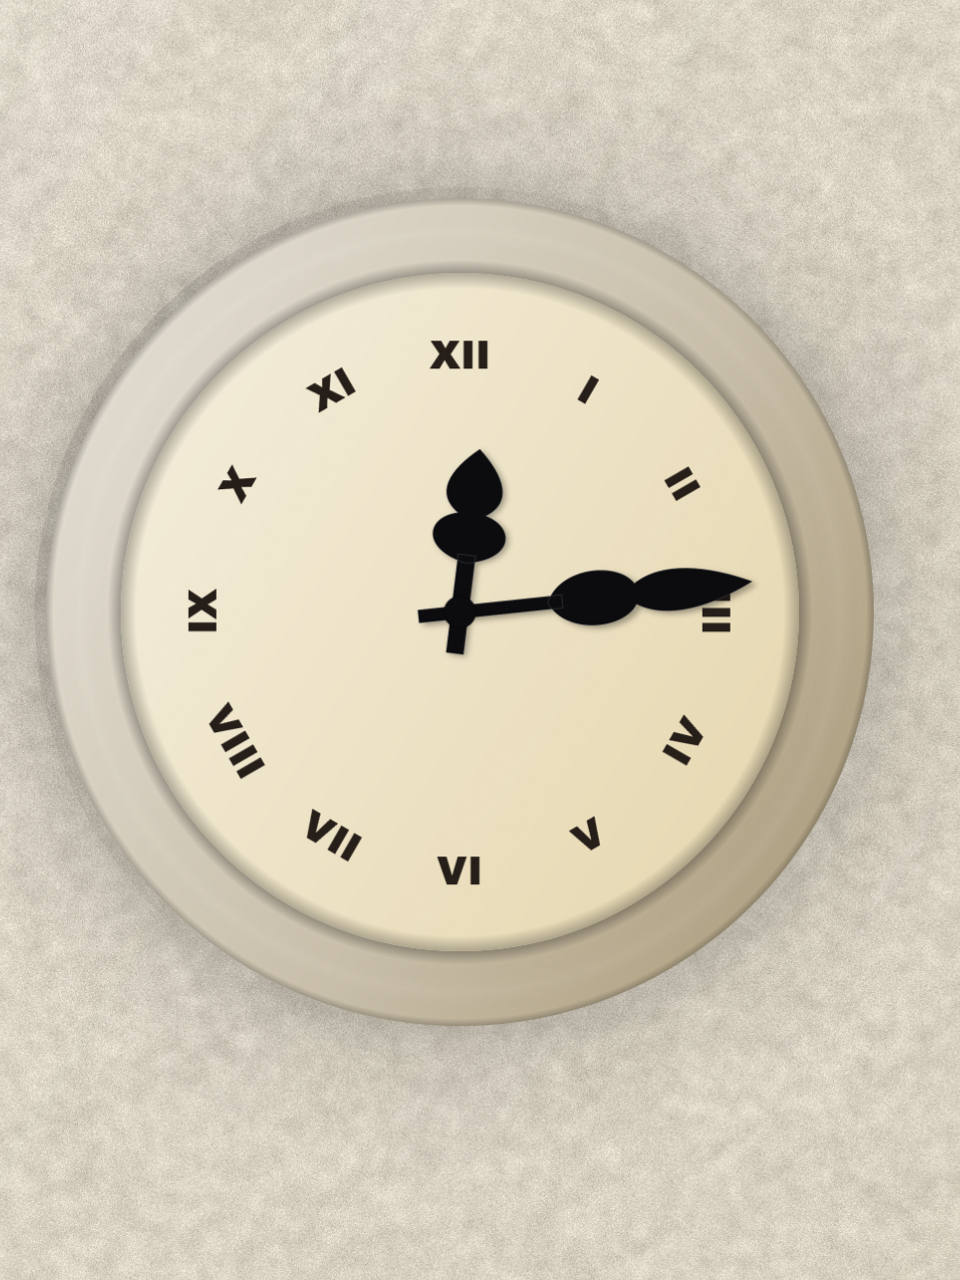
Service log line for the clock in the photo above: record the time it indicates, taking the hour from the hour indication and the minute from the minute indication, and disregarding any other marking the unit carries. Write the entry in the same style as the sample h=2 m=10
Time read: h=12 m=14
